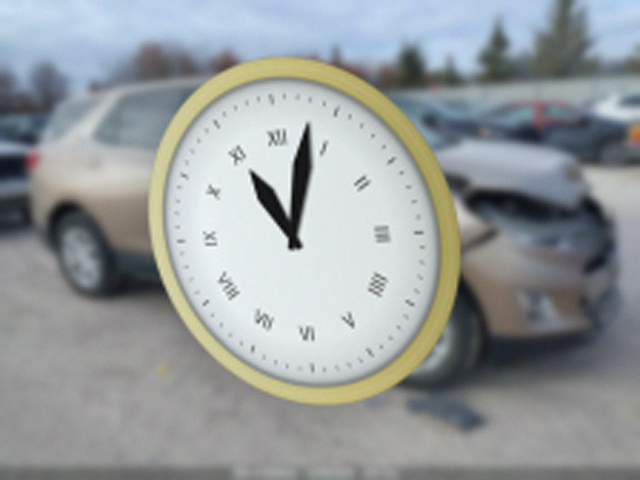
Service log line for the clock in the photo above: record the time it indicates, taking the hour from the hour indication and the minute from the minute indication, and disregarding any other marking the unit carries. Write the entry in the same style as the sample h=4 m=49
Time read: h=11 m=3
